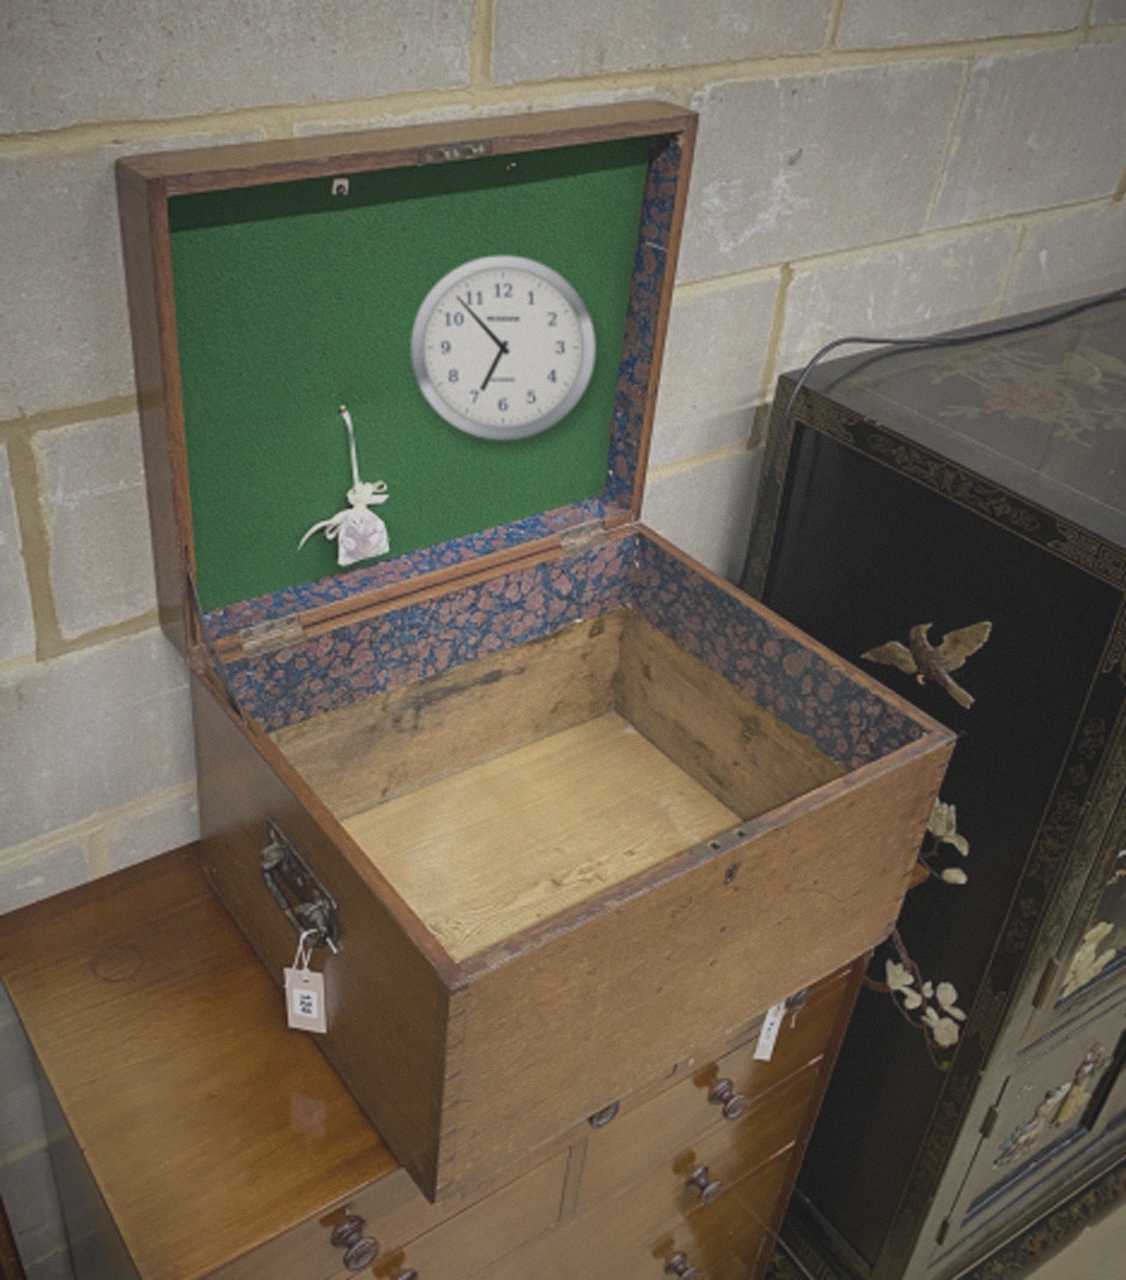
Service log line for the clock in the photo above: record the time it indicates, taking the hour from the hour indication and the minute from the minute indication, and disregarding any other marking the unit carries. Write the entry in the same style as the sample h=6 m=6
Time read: h=6 m=53
